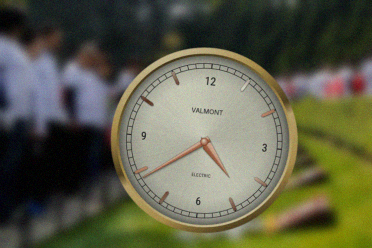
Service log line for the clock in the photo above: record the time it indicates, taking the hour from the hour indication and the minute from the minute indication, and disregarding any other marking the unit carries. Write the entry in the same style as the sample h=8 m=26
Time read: h=4 m=39
